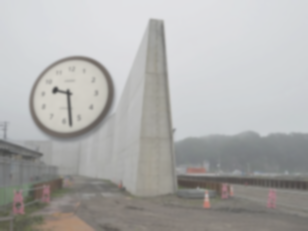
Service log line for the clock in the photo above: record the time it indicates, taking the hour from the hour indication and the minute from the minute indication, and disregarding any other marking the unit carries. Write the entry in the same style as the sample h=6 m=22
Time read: h=9 m=28
